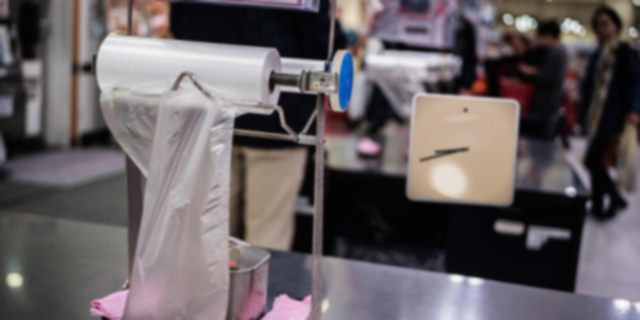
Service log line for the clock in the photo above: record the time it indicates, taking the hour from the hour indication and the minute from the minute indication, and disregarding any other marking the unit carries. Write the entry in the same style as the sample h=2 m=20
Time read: h=8 m=42
